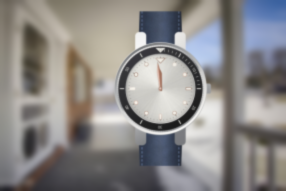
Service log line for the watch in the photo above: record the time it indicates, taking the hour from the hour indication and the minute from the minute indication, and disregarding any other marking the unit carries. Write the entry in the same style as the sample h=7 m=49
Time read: h=11 m=59
